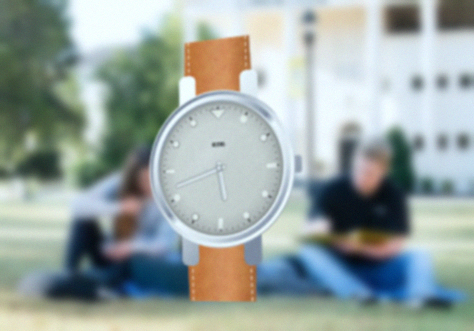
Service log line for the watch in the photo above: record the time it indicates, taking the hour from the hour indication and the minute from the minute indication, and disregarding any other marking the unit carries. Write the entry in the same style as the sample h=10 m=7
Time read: h=5 m=42
